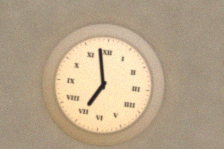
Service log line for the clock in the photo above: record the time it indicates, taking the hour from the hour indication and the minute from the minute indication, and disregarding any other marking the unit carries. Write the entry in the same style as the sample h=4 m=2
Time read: h=6 m=58
